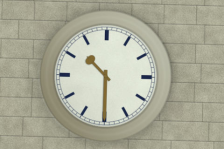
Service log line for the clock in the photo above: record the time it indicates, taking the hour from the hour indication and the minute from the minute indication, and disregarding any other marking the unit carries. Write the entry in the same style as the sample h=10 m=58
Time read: h=10 m=30
